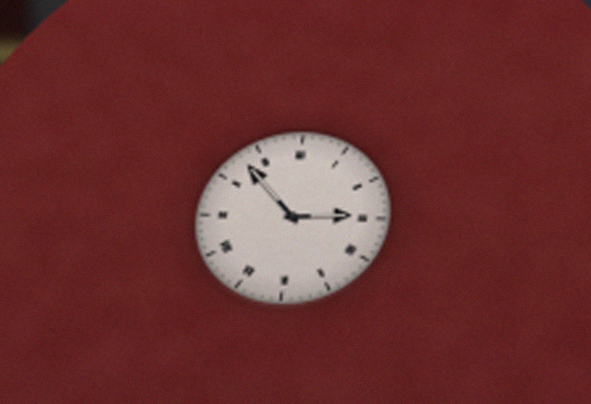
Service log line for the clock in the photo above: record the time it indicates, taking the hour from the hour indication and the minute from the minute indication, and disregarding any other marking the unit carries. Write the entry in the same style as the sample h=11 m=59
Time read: h=2 m=53
